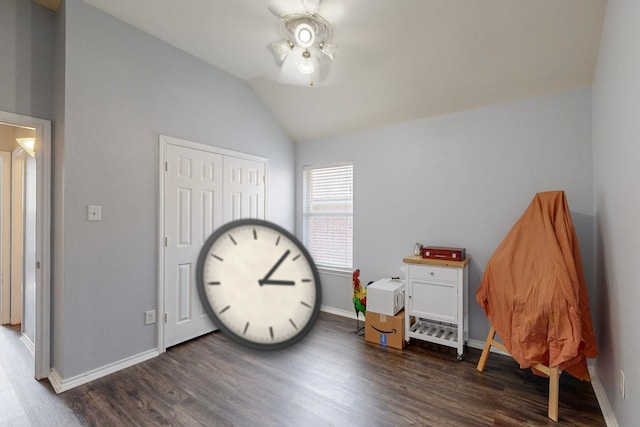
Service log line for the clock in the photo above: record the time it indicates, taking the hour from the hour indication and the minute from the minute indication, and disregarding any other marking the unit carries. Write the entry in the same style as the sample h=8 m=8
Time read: h=3 m=8
